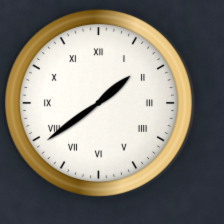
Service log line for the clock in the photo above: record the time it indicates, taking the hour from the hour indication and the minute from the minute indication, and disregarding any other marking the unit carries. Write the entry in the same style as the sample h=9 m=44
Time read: h=1 m=39
